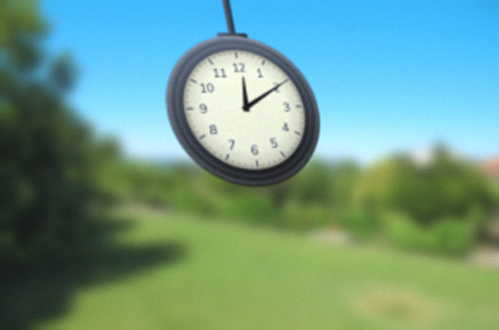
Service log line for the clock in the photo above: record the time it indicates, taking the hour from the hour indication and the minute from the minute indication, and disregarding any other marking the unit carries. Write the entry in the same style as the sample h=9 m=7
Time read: h=12 m=10
